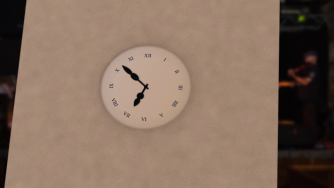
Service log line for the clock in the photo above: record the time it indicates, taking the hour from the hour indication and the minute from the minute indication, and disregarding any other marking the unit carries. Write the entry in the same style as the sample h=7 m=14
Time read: h=6 m=52
